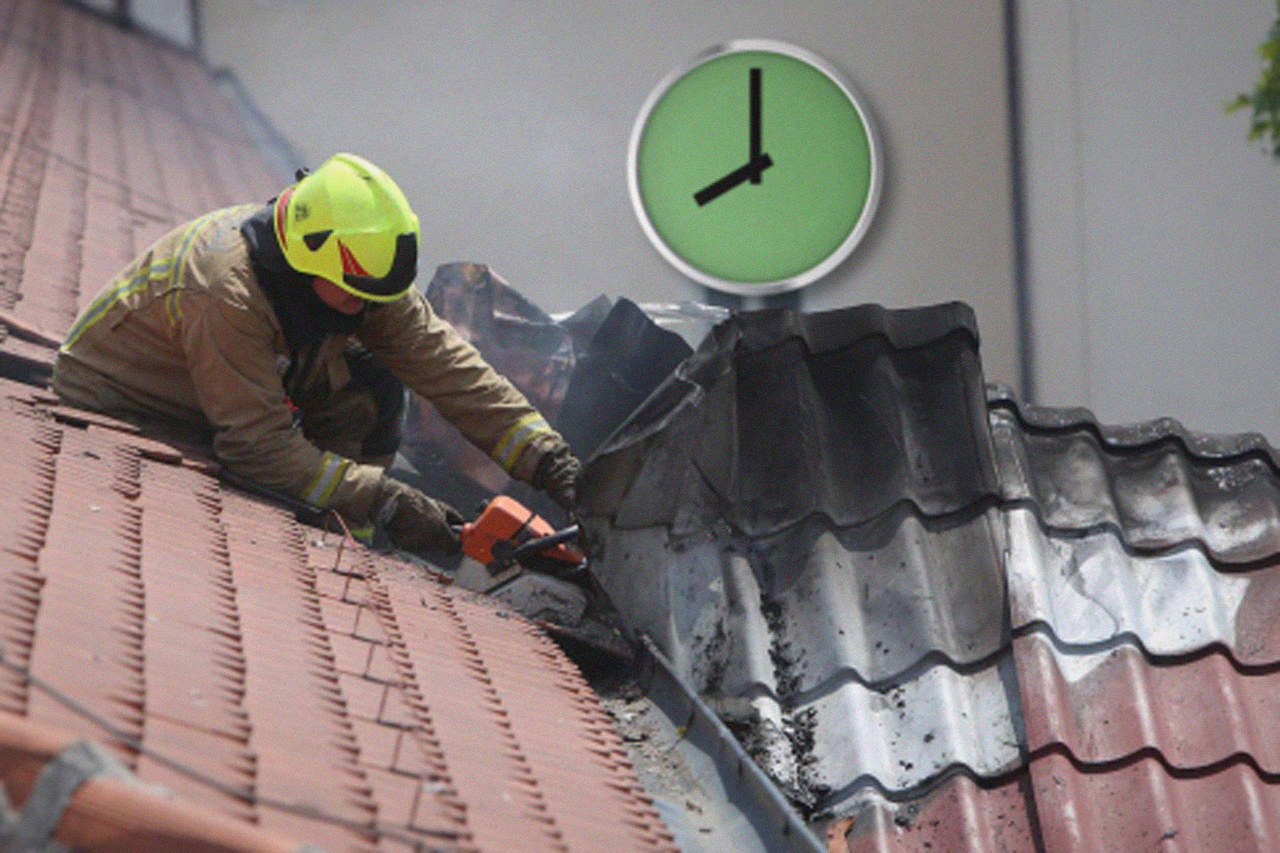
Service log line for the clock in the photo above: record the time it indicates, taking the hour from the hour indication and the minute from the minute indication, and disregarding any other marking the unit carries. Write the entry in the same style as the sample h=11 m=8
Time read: h=8 m=0
